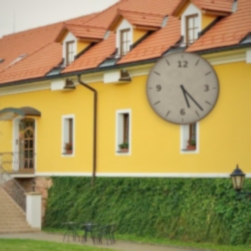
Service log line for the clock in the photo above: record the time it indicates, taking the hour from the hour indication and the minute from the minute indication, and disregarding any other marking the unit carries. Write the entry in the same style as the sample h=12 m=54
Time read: h=5 m=23
